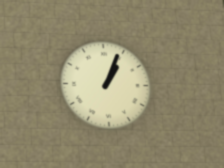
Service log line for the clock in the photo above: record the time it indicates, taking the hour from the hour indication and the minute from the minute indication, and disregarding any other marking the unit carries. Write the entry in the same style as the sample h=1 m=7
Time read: h=1 m=4
